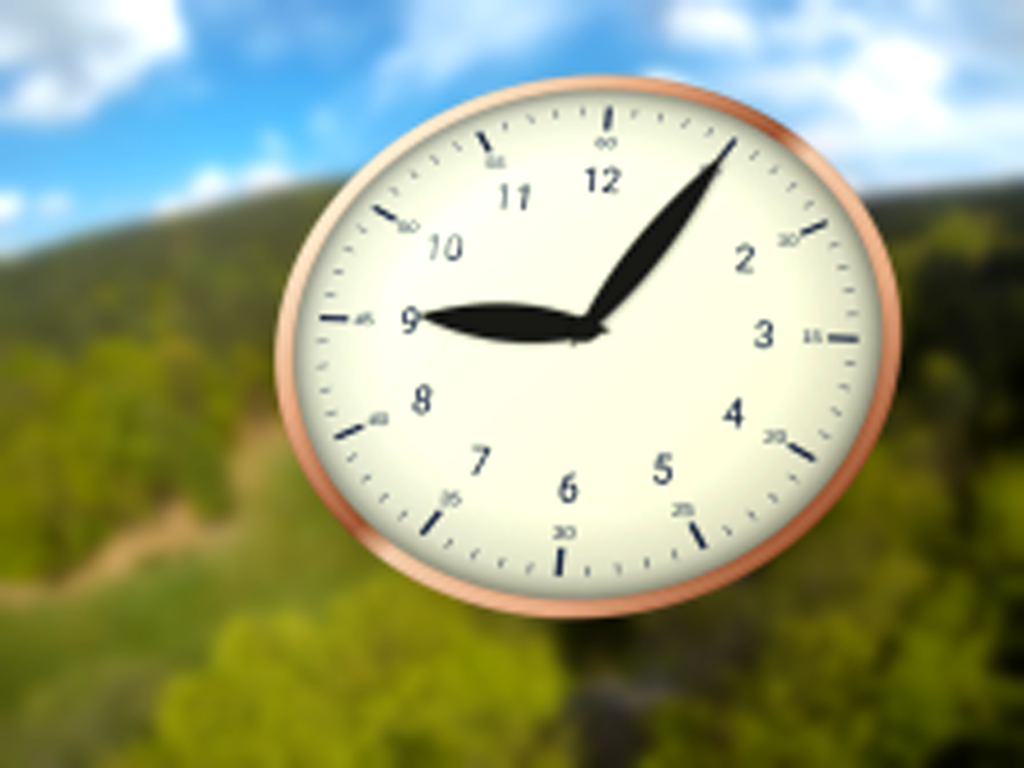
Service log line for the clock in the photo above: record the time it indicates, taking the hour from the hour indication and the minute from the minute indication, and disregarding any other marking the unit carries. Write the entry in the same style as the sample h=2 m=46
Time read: h=9 m=5
